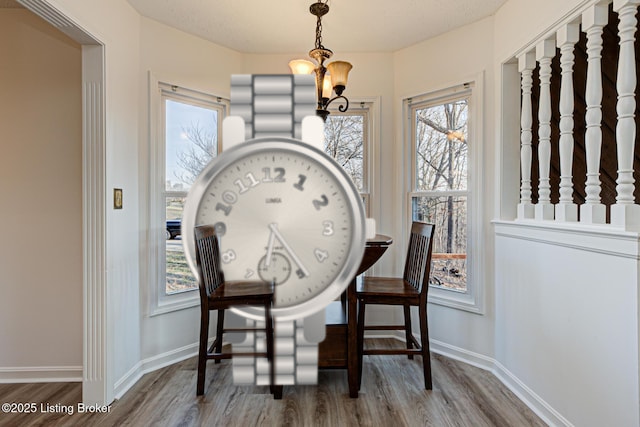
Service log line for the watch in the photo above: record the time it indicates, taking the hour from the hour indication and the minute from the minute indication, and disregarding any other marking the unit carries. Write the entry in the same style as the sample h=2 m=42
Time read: h=6 m=24
